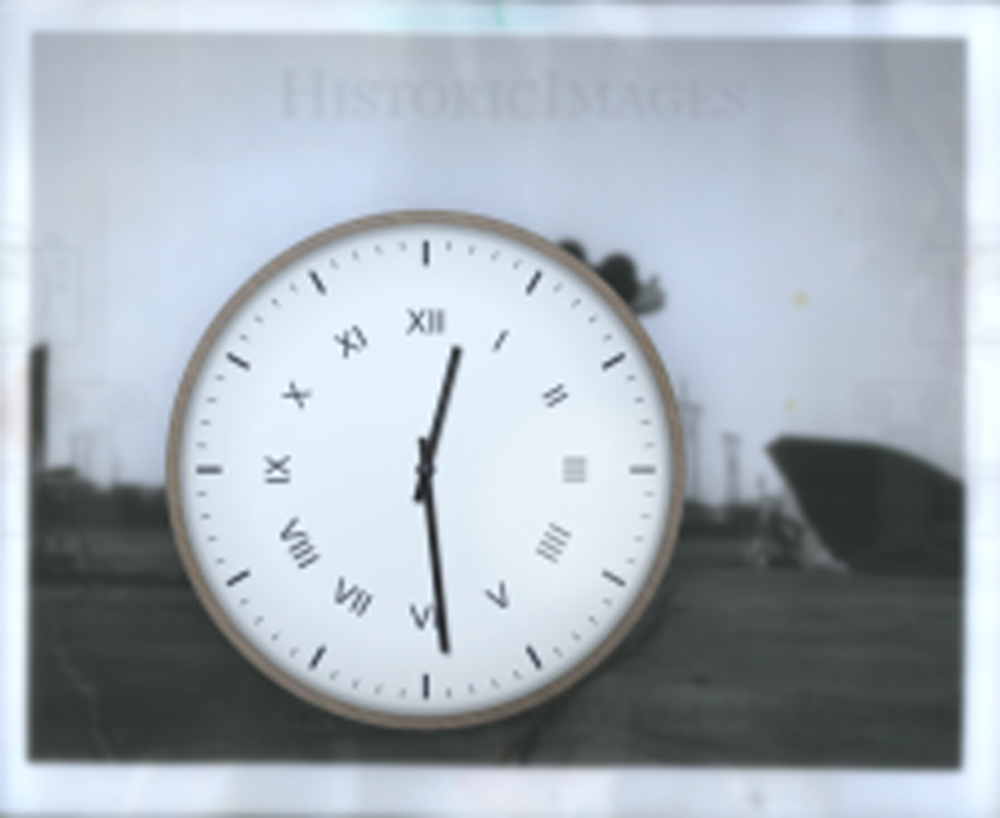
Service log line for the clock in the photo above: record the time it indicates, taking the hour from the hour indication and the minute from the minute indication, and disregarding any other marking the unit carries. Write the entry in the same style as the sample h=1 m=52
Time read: h=12 m=29
